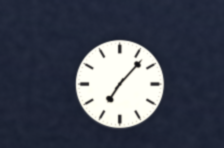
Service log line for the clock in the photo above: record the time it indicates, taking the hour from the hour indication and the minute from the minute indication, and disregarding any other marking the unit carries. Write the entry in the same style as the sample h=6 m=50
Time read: h=7 m=7
